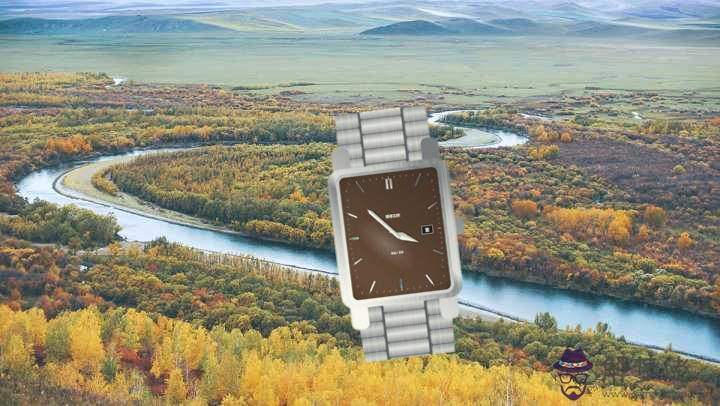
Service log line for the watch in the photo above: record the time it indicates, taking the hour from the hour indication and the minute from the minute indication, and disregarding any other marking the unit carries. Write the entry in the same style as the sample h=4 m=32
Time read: h=3 m=53
